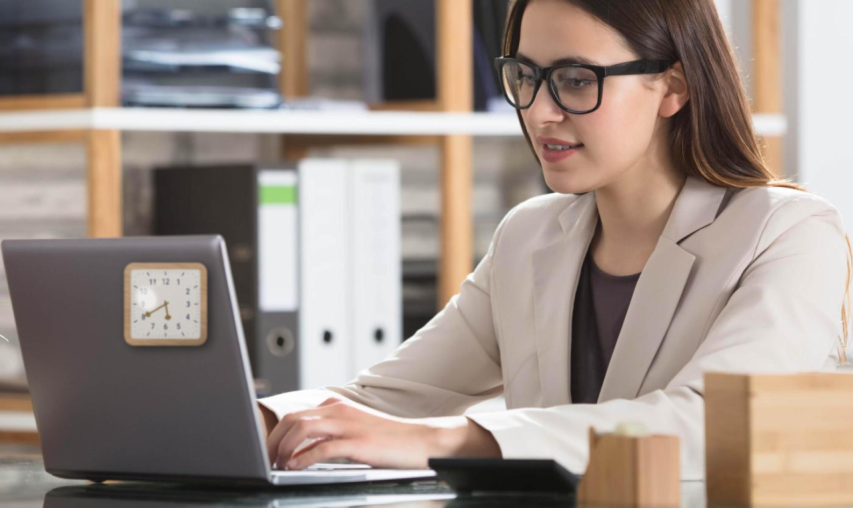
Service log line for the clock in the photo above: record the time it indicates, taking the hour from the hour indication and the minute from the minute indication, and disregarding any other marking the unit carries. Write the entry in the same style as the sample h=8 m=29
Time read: h=5 m=40
